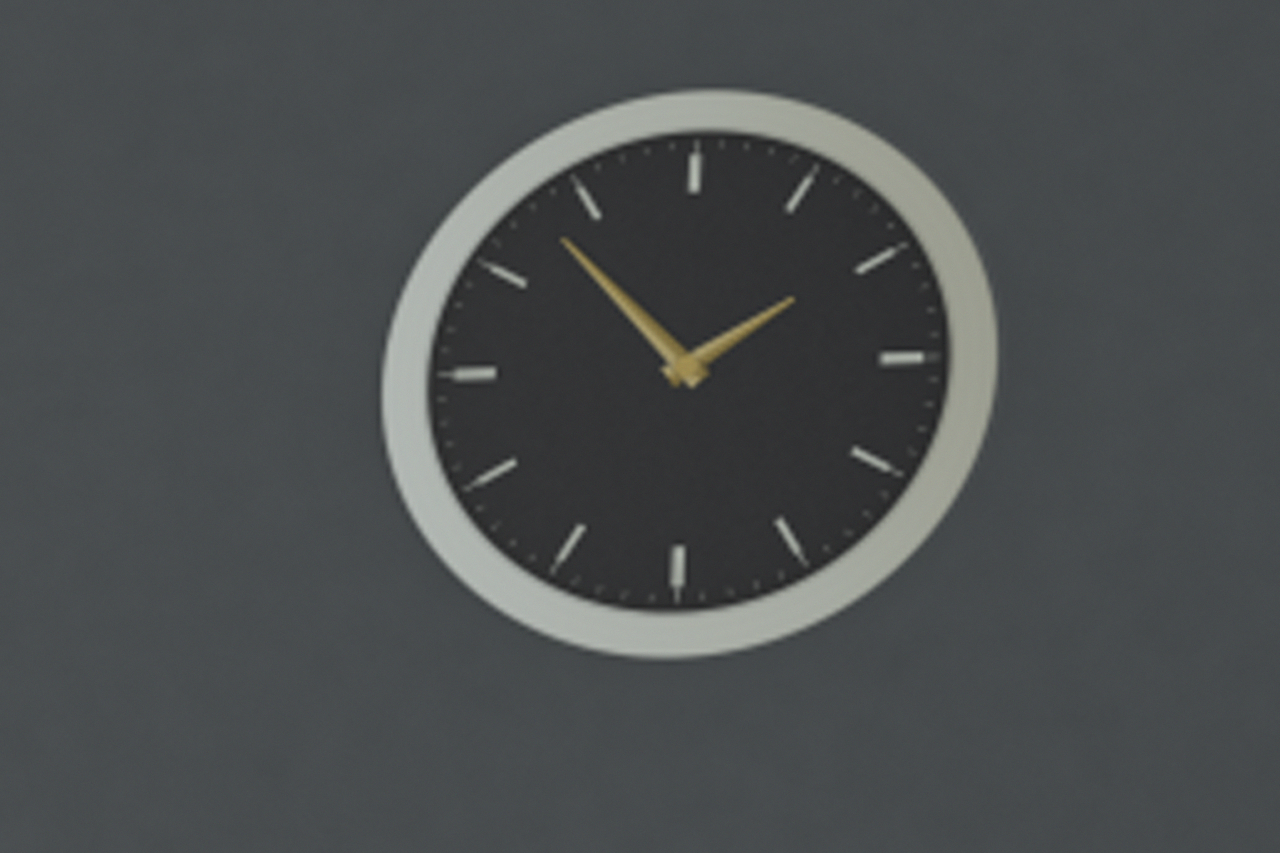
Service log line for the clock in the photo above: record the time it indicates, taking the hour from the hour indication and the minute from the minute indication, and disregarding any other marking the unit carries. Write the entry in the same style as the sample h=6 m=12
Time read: h=1 m=53
